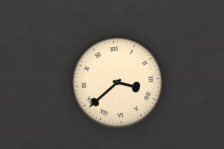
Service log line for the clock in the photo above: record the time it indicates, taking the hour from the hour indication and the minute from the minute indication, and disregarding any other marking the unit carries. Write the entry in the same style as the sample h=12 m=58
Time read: h=3 m=39
